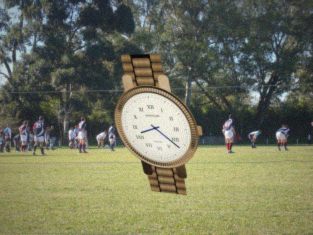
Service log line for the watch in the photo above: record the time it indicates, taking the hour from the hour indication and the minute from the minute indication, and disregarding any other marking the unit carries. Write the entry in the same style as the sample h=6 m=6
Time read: h=8 m=22
